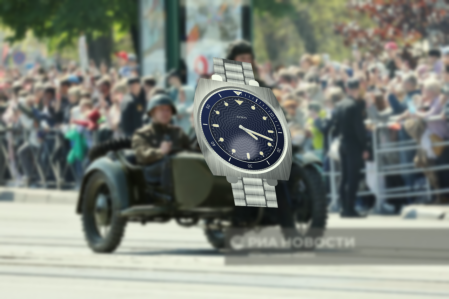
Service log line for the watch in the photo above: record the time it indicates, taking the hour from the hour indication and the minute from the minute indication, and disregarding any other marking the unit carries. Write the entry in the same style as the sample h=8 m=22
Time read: h=4 m=18
